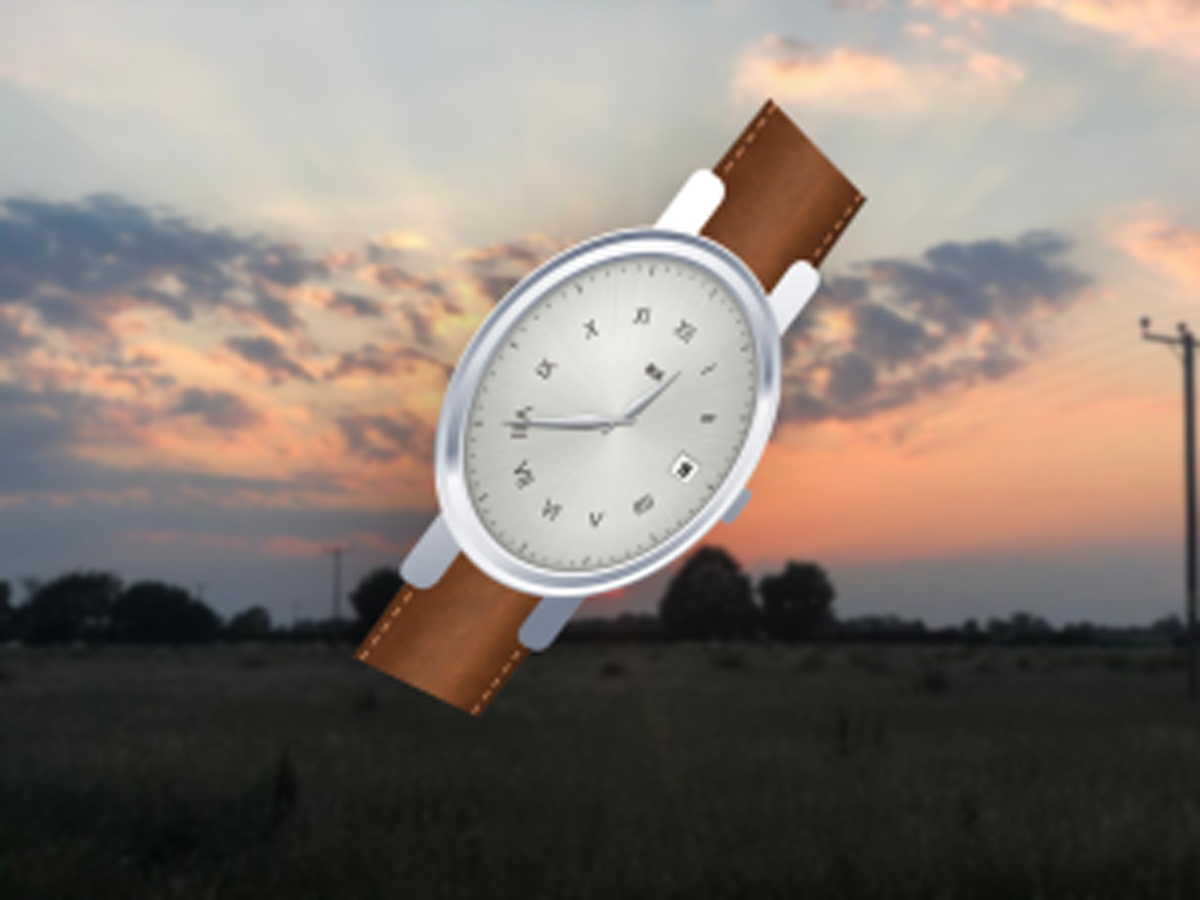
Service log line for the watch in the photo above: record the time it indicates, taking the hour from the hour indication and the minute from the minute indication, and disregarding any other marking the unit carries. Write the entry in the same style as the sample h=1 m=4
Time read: h=12 m=40
